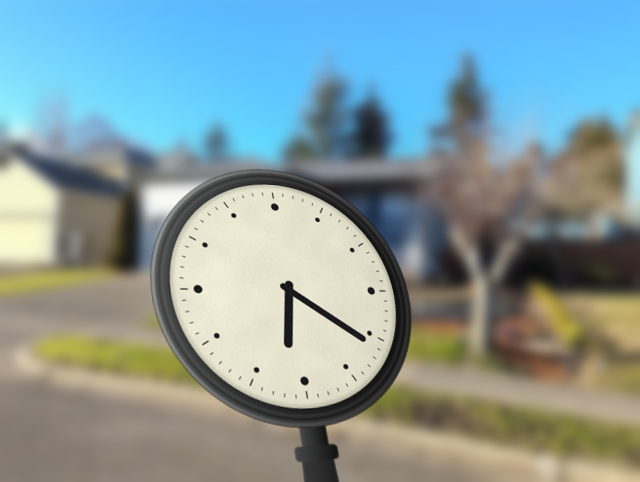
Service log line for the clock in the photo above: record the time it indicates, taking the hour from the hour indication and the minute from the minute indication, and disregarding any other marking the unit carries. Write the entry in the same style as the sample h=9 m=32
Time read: h=6 m=21
